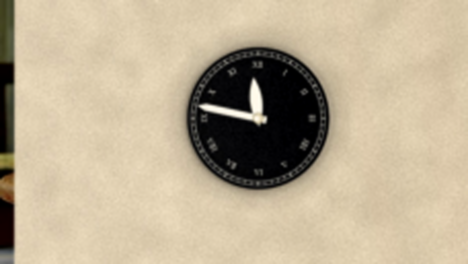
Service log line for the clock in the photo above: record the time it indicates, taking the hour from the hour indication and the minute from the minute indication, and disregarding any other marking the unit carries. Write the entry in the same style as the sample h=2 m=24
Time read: h=11 m=47
